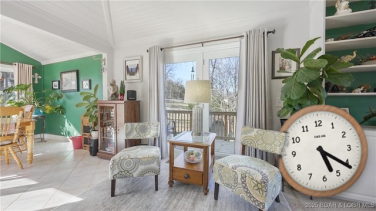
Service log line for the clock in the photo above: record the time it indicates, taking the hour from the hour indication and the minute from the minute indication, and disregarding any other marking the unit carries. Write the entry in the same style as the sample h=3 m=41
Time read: h=5 m=21
